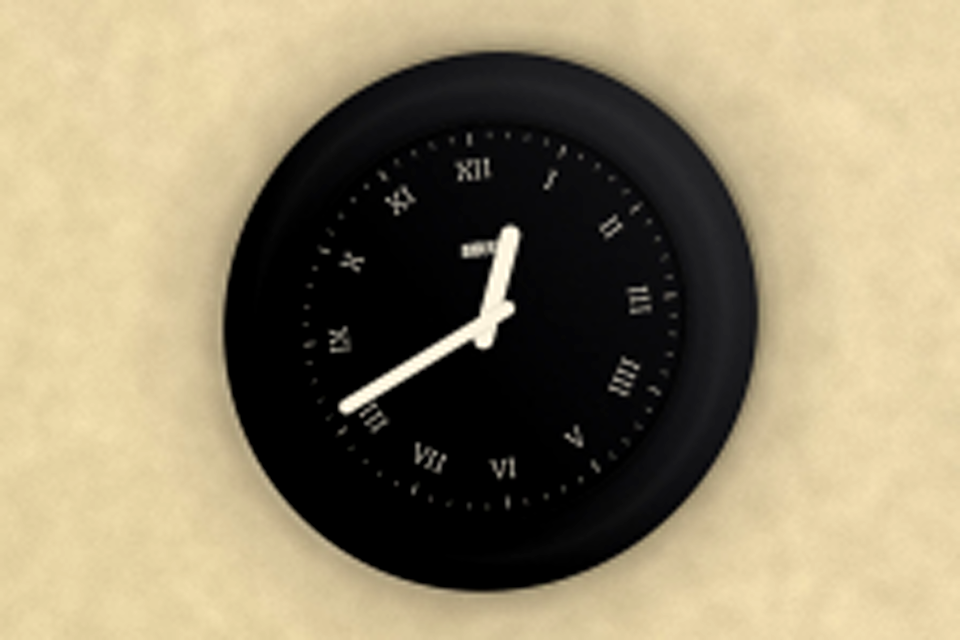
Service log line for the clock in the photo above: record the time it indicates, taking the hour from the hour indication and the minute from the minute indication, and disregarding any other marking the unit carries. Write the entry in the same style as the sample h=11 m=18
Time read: h=12 m=41
